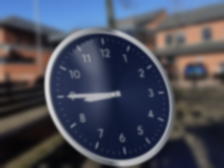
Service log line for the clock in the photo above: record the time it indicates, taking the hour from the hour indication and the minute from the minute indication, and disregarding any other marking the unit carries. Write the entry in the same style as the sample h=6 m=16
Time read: h=8 m=45
